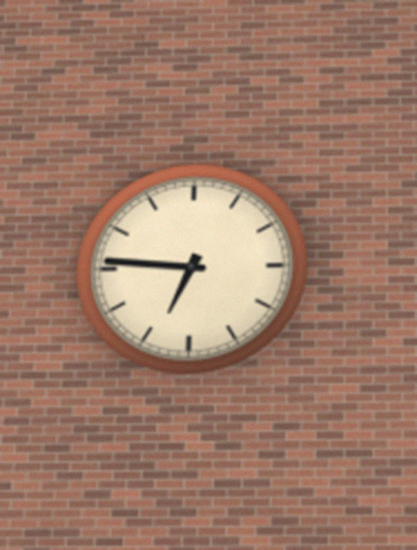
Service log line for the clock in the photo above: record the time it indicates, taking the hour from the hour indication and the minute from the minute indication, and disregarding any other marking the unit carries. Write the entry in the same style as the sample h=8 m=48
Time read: h=6 m=46
